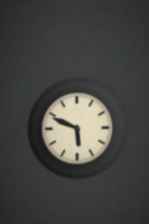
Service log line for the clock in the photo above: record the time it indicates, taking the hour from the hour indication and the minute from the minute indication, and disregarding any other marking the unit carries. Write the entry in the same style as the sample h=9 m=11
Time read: h=5 m=49
